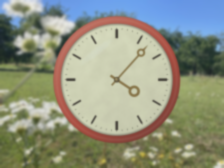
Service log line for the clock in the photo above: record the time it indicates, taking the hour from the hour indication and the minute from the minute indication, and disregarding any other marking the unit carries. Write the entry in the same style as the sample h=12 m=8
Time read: h=4 m=7
